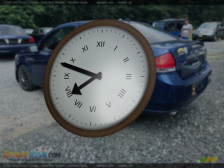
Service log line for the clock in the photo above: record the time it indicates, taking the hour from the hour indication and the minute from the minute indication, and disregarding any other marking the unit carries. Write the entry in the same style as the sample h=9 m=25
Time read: h=7 m=48
